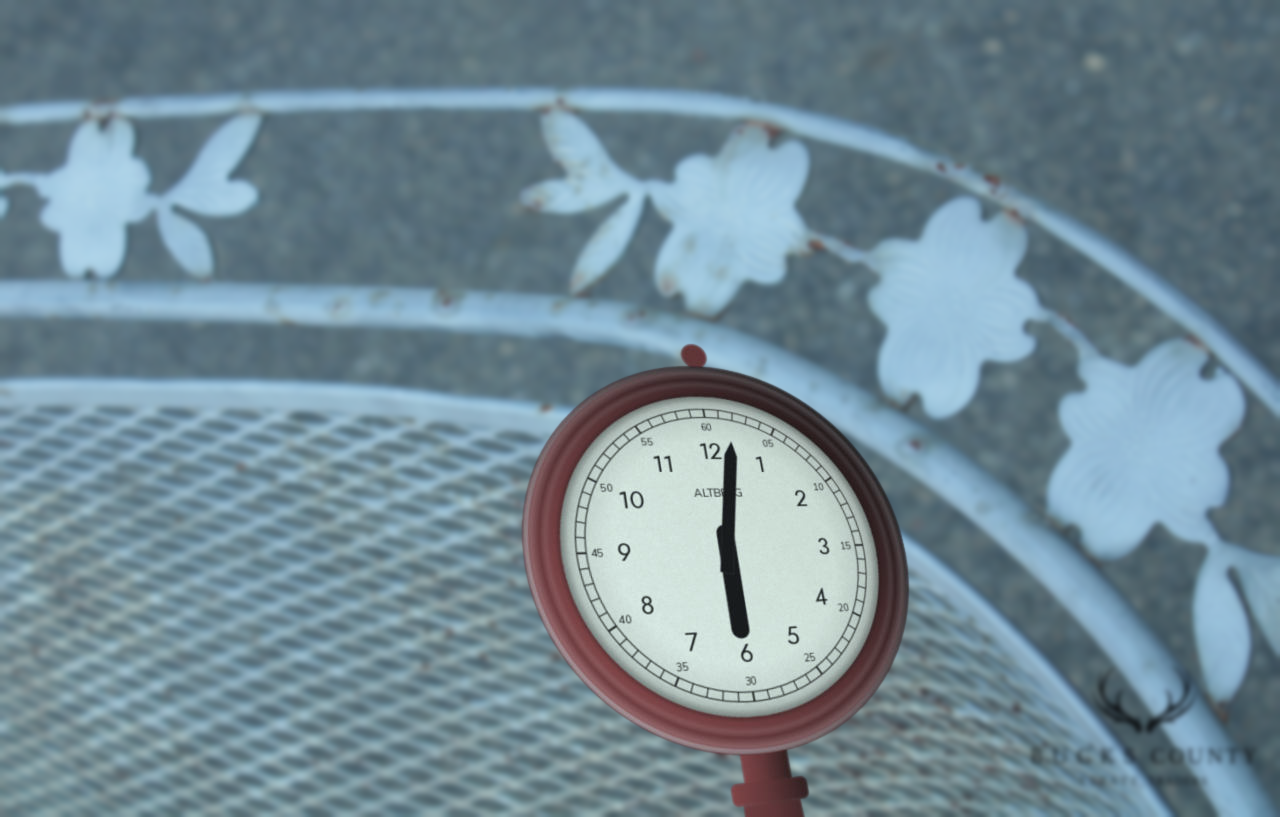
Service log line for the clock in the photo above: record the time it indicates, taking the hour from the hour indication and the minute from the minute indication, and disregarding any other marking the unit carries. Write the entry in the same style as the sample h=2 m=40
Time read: h=6 m=2
